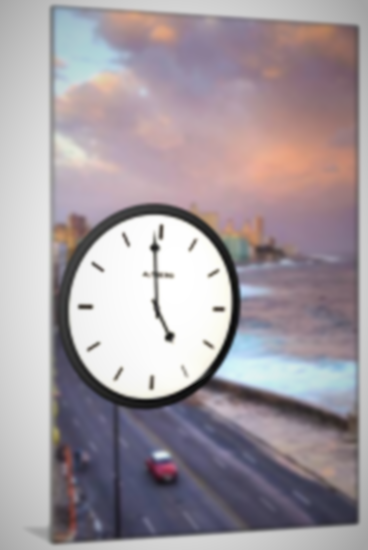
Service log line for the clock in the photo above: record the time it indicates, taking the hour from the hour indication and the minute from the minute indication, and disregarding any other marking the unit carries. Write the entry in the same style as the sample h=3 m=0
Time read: h=4 m=59
